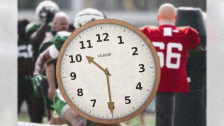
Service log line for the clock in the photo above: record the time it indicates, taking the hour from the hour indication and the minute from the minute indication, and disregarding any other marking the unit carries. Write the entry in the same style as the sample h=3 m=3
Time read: h=10 m=30
